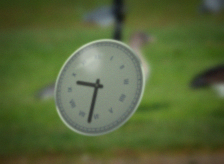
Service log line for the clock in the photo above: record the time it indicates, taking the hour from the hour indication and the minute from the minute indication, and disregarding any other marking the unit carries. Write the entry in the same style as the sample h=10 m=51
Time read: h=9 m=32
